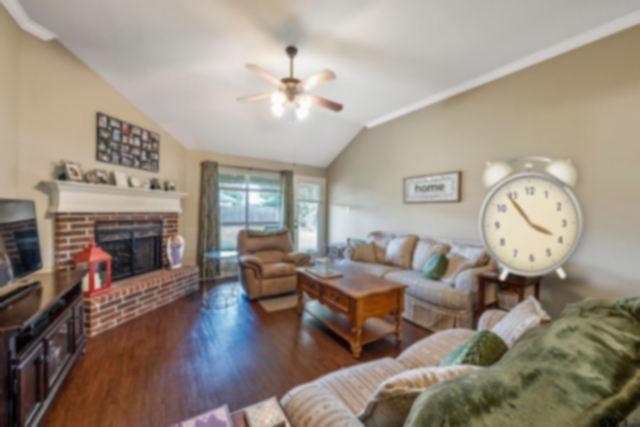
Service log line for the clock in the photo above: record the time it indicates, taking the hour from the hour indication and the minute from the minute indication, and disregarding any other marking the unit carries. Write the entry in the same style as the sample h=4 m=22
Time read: h=3 m=54
